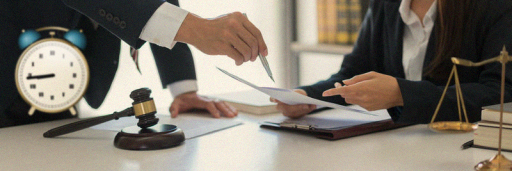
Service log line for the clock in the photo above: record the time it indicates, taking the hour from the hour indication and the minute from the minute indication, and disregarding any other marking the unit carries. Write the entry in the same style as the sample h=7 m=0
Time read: h=8 m=44
